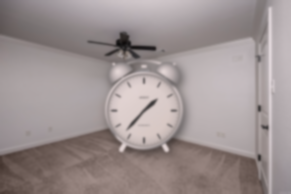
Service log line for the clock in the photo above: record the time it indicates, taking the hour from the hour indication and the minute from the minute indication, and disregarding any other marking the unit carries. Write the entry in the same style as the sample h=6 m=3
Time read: h=1 m=37
